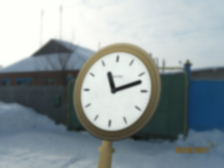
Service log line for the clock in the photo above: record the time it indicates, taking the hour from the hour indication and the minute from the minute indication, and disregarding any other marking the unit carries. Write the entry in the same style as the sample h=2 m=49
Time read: h=11 m=12
